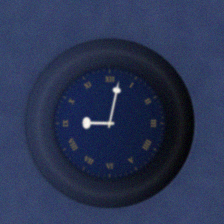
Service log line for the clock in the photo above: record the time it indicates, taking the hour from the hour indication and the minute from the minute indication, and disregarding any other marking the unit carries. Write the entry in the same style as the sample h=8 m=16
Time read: h=9 m=2
